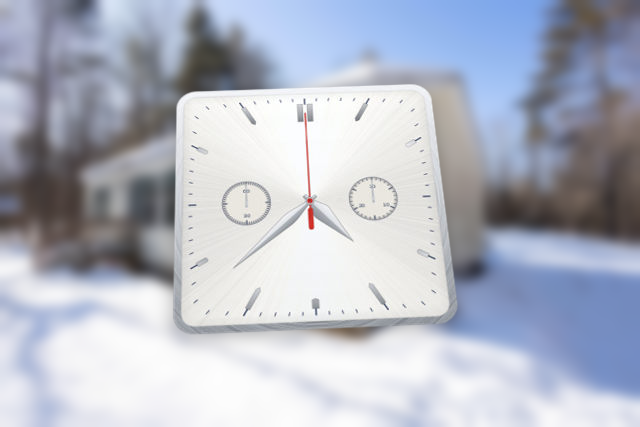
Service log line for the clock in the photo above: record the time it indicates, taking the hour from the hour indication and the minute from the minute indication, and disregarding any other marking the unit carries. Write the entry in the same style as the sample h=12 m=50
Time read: h=4 m=38
